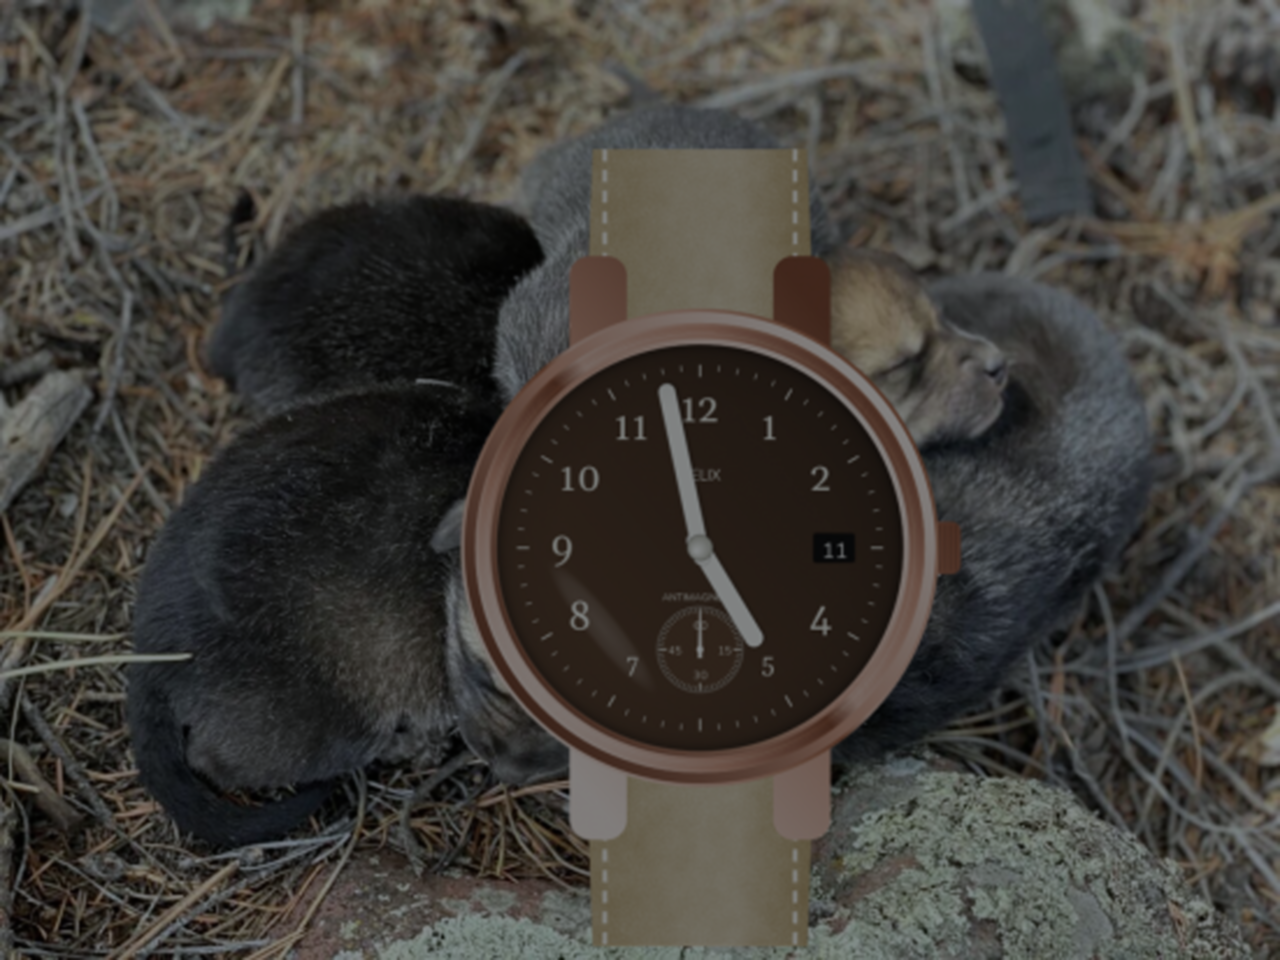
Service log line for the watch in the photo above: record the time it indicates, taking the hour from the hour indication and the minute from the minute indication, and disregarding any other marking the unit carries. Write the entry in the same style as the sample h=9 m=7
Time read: h=4 m=58
